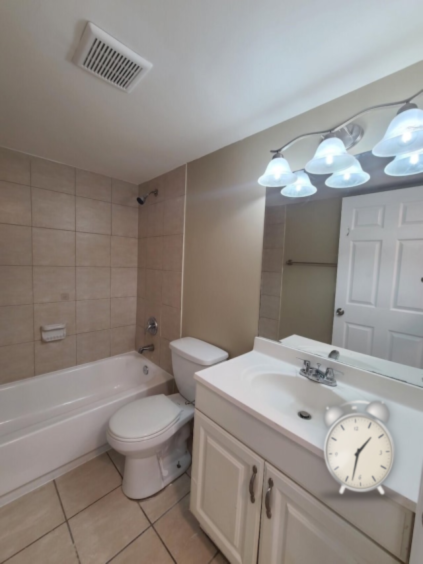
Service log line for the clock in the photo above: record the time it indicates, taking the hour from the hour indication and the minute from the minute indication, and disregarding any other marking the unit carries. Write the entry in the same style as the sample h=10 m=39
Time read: h=1 m=33
